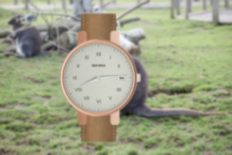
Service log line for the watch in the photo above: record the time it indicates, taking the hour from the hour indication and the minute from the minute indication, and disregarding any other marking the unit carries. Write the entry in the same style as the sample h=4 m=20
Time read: h=8 m=14
